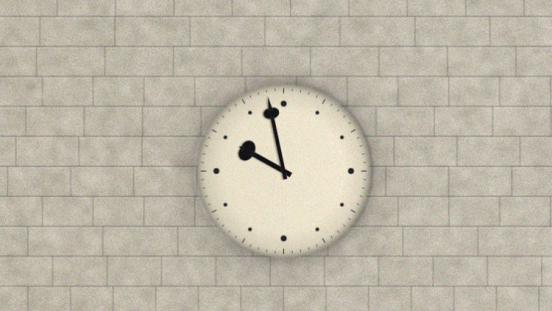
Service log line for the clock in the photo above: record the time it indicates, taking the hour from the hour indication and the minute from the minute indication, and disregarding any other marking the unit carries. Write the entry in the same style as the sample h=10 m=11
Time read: h=9 m=58
